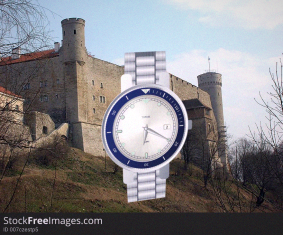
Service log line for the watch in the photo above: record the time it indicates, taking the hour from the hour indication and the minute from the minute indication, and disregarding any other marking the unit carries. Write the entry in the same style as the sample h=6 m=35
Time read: h=6 m=20
